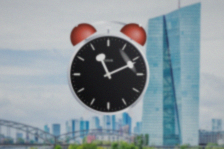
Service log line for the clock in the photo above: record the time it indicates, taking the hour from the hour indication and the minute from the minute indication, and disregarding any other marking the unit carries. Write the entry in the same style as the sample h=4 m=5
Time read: h=11 m=11
